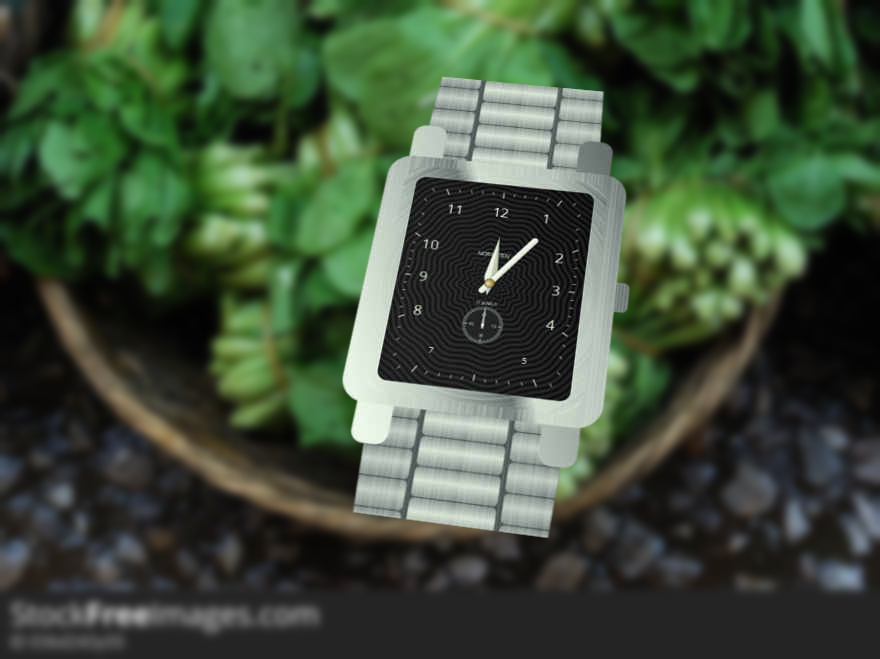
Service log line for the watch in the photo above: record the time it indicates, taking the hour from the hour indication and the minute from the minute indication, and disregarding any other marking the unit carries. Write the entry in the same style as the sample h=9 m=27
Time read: h=12 m=6
